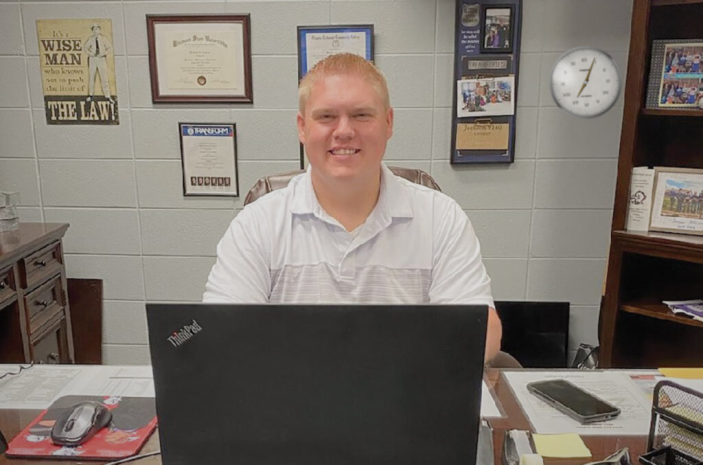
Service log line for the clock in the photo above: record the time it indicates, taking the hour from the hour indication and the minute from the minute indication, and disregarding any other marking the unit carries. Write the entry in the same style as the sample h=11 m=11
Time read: h=7 m=4
